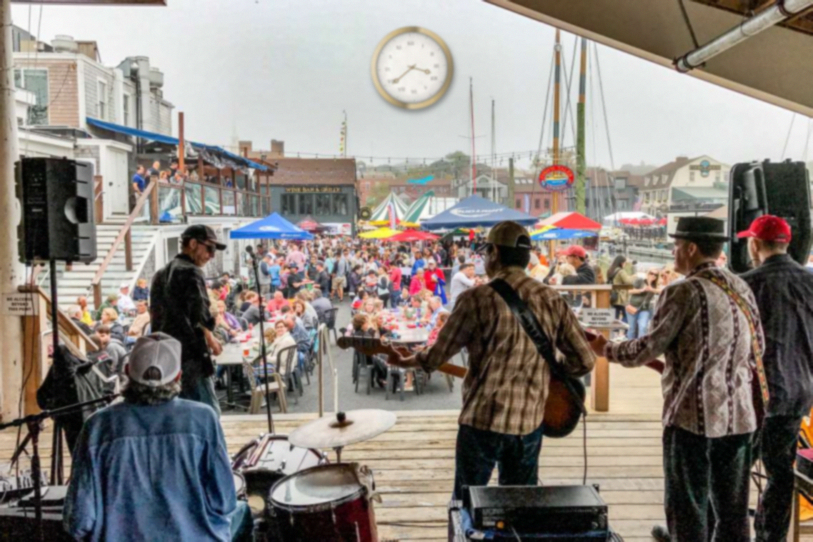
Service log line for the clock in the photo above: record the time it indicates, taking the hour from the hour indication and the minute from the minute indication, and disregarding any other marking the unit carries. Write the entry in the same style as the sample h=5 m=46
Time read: h=3 m=39
